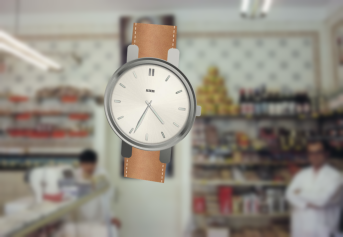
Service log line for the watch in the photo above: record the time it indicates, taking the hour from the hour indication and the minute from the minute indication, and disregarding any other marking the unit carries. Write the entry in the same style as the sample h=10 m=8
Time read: h=4 m=34
